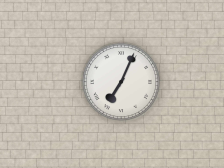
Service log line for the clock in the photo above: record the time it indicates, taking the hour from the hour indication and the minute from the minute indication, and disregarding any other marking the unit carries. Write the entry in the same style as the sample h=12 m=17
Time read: h=7 m=4
